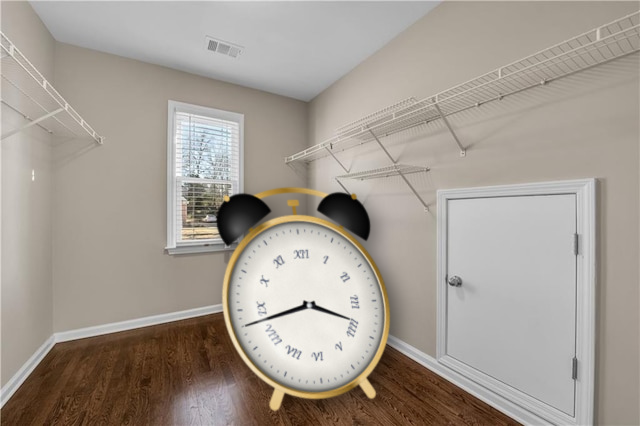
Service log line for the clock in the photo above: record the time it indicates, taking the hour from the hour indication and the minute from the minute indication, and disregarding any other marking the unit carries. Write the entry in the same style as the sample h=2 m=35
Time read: h=3 m=43
